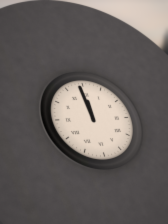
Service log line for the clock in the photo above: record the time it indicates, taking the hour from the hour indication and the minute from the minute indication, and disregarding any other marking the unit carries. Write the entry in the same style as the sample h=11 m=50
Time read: h=11 m=59
